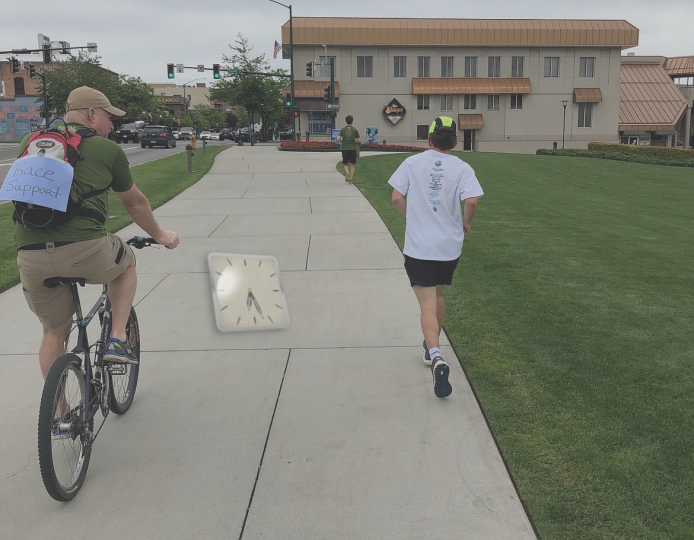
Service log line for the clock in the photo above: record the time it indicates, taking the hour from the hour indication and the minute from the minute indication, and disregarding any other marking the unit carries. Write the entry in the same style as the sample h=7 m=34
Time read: h=6 m=27
